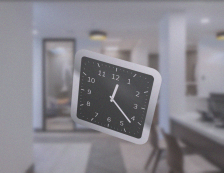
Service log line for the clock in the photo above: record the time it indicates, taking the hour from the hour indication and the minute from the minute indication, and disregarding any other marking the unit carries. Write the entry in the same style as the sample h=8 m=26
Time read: h=12 m=22
